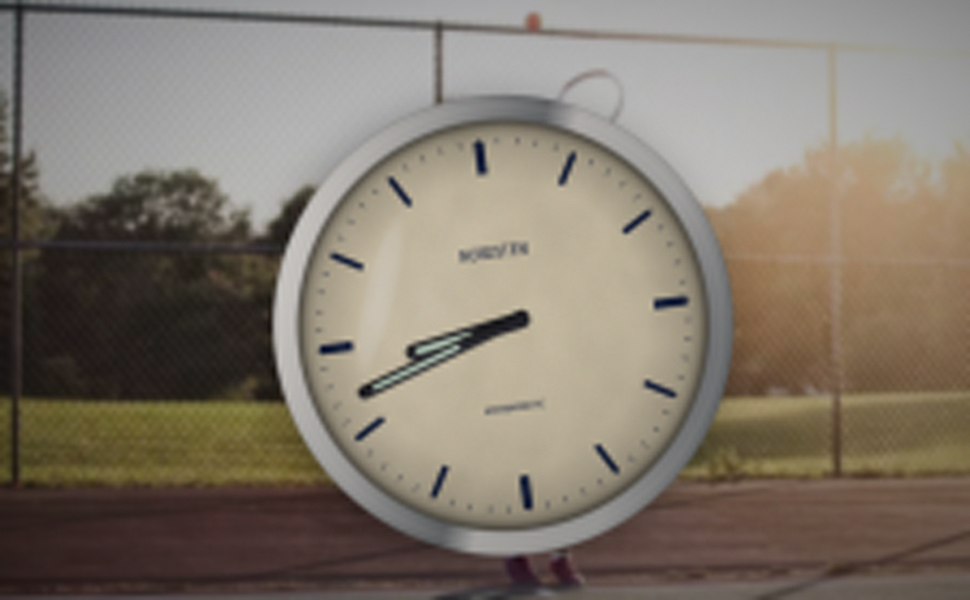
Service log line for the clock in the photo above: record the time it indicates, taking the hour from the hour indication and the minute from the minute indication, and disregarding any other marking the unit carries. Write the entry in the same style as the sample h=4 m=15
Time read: h=8 m=42
